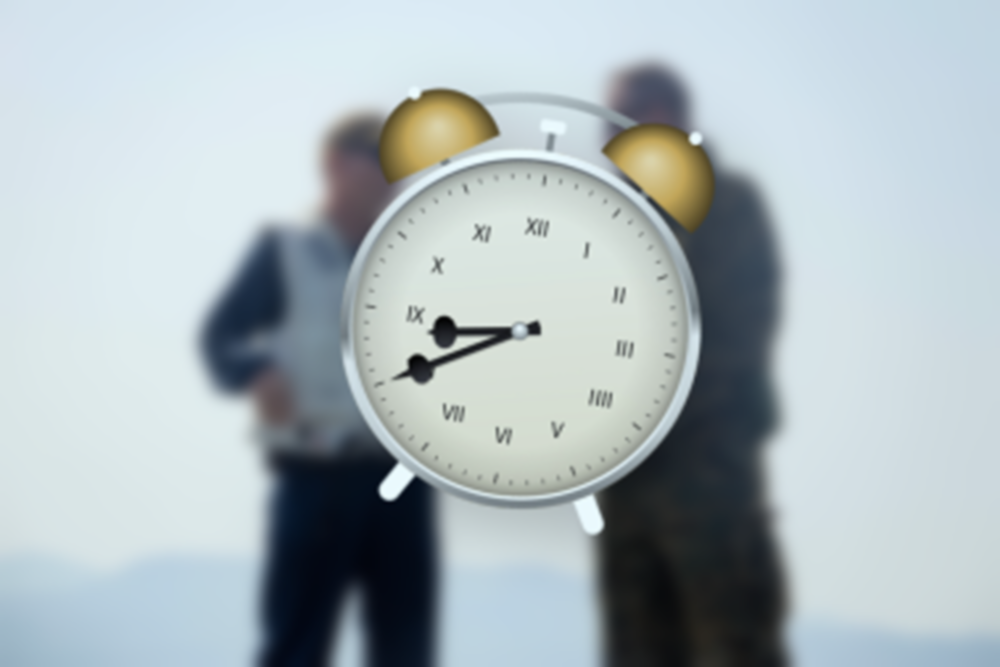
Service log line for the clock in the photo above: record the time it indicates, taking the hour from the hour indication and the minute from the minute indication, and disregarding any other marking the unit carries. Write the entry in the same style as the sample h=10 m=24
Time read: h=8 m=40
